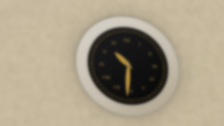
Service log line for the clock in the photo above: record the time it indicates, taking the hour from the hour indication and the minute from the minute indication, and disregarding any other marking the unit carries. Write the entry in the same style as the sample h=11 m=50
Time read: h=10 m=31
